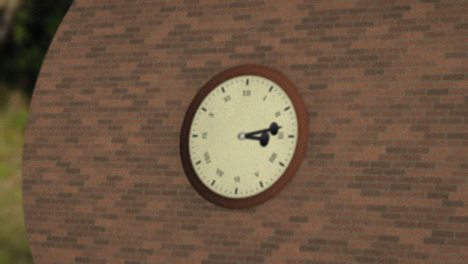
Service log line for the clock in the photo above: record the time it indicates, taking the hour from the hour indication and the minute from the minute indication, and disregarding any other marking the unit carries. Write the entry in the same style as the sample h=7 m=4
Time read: h=3 m=13
